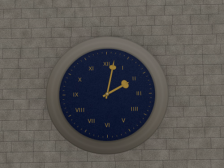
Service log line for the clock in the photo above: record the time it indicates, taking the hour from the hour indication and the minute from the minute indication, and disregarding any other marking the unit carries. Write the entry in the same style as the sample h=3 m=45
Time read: h=2 m=2
